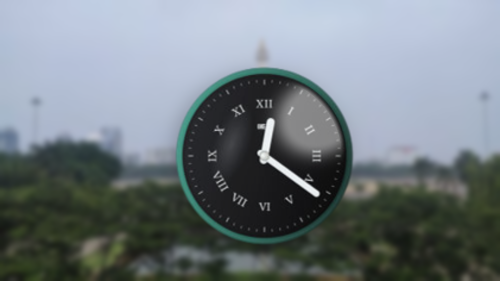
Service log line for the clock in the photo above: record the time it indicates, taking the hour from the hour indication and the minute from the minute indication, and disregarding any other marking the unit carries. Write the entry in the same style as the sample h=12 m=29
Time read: h=12 m=21
